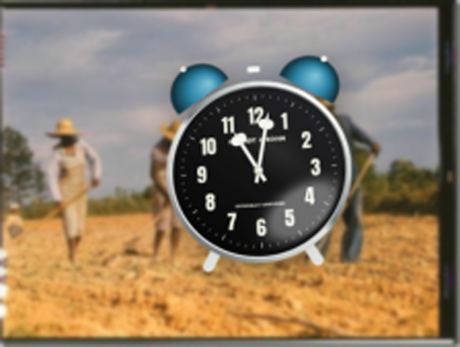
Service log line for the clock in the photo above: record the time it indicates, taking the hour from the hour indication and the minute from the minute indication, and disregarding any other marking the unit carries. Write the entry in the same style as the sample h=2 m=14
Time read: h=11 m=2
